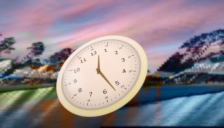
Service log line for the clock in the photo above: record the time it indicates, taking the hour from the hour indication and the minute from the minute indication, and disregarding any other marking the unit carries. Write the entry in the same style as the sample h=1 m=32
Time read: h=12 m=27
